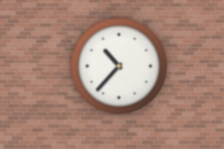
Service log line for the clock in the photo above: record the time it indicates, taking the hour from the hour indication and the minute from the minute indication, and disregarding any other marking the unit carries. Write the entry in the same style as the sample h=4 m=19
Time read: h=10 m=37
